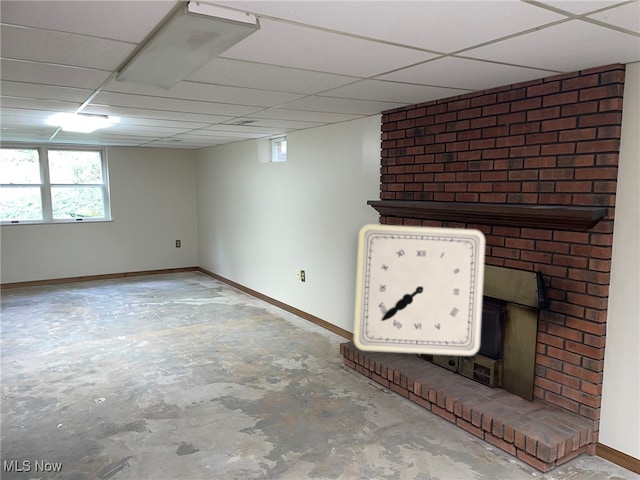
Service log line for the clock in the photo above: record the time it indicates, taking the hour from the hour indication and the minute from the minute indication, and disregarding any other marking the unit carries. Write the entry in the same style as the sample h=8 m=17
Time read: h=7 m=38
